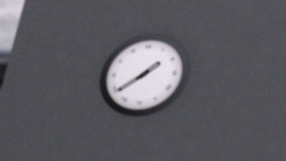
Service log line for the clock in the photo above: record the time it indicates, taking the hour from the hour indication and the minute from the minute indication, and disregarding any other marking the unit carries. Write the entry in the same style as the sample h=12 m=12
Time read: h=1 m=39
